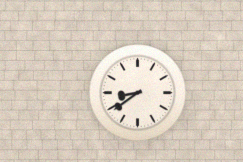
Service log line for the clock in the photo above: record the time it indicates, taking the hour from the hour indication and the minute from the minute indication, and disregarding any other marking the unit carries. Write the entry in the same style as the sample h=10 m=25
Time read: h=8 m=39
